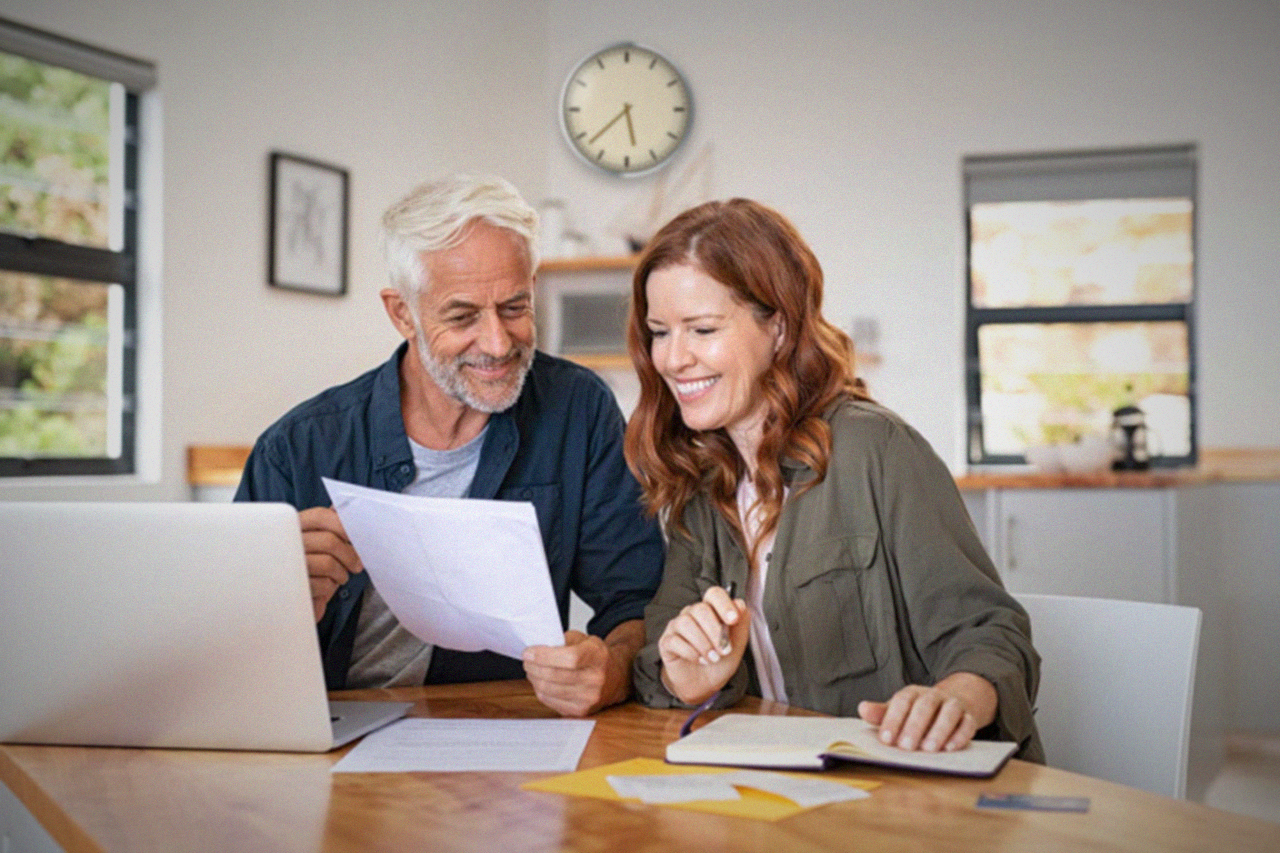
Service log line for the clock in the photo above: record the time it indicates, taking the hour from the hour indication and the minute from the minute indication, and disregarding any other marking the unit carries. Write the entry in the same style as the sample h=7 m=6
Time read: h=5 m=38
